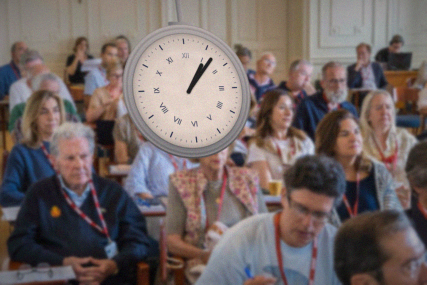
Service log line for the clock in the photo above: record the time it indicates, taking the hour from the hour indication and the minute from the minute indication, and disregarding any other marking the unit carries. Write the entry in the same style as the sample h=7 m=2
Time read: h=1 m=7
